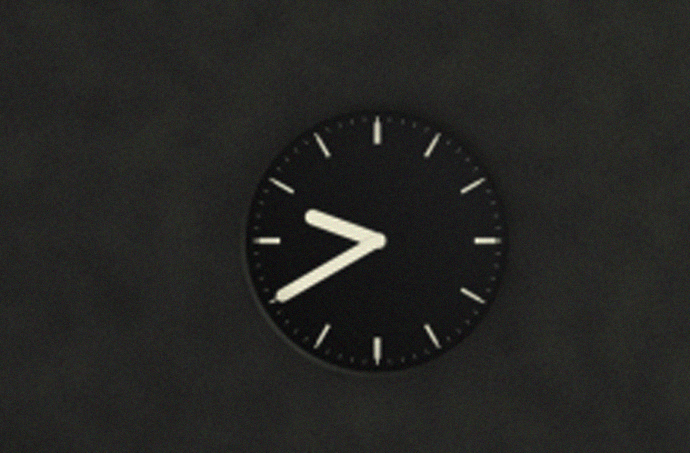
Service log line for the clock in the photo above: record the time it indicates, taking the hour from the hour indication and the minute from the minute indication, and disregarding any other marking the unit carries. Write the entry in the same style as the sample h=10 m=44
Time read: h=9 m=40
